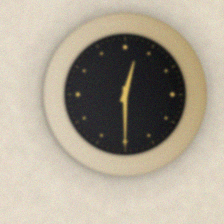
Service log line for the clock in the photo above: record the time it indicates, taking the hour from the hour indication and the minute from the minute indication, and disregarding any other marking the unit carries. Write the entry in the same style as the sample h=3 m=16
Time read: h=12 m=30
